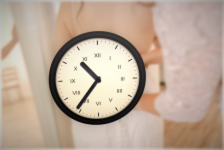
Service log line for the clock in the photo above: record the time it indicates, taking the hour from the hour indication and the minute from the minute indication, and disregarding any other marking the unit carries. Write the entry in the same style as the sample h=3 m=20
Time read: h=10 m=36
